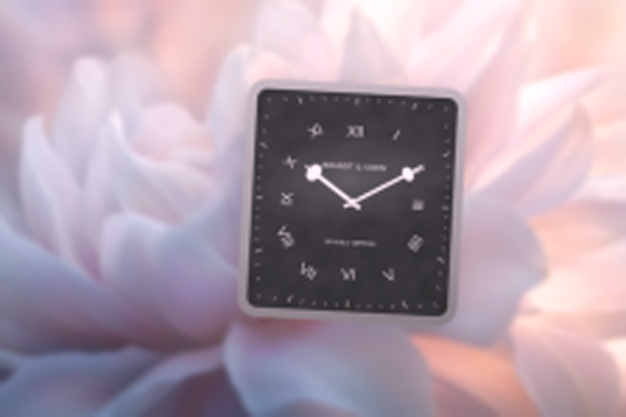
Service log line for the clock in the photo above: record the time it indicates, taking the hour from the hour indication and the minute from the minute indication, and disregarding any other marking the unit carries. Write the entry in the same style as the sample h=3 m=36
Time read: h=10 m=10
